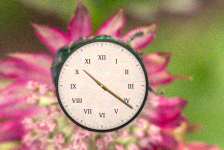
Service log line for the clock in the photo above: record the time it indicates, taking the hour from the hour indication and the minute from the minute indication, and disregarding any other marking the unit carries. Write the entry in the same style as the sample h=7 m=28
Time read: h=10 m=21
